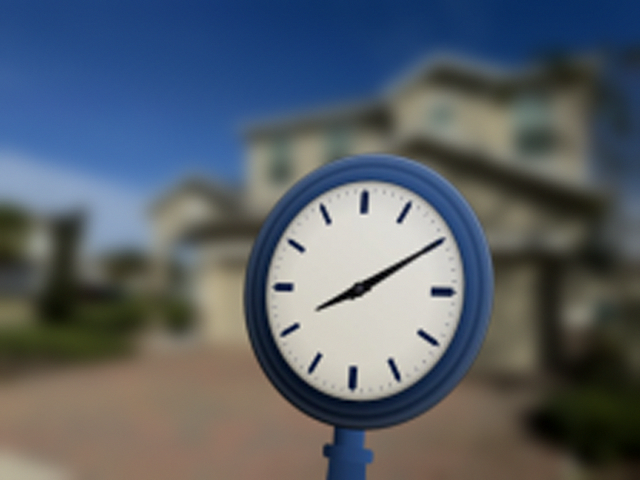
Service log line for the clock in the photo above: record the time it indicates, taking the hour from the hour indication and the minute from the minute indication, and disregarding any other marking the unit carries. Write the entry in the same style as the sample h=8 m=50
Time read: h=8 m=10
